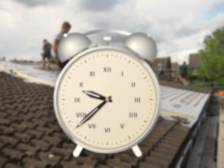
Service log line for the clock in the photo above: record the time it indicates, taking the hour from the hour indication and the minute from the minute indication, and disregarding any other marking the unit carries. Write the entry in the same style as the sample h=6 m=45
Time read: h=9 m=38
